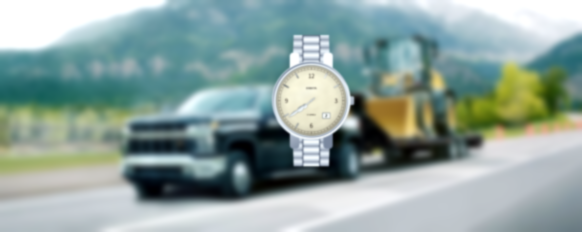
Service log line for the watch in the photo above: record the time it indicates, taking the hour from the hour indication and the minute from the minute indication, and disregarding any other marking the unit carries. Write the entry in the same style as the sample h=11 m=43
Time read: h=7 m=39
